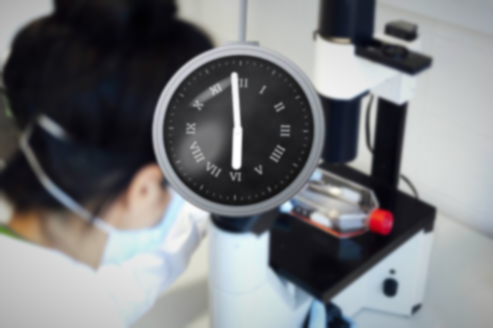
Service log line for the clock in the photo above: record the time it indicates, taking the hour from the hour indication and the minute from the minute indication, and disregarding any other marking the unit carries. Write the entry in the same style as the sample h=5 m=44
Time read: h=5 m=59
